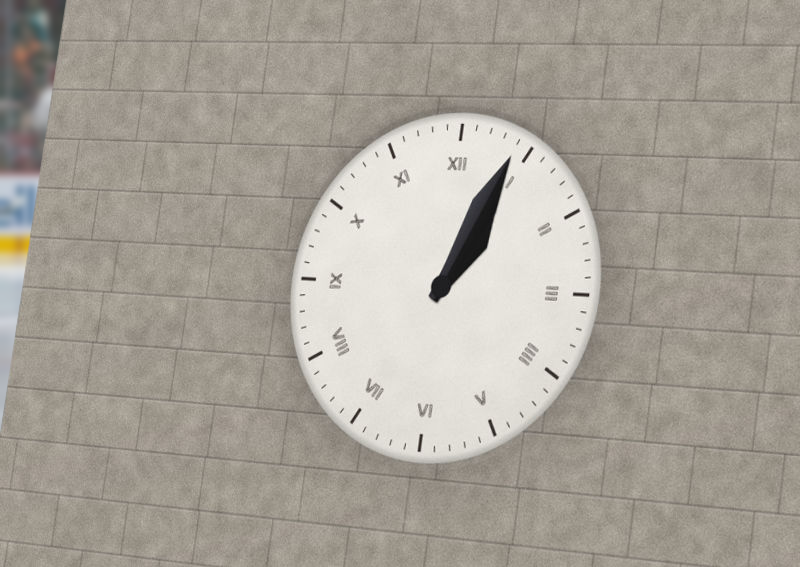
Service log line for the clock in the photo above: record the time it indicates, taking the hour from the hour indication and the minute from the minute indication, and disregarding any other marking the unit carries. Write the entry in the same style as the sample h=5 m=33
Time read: h=1 m=4
